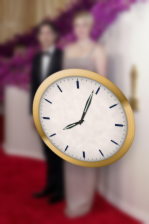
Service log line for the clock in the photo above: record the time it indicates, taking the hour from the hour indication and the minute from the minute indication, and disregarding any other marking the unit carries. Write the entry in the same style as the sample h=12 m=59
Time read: h=8 m=4
